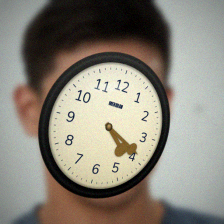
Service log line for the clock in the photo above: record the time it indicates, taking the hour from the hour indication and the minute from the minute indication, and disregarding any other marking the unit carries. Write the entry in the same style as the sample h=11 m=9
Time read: h=4 m=19
